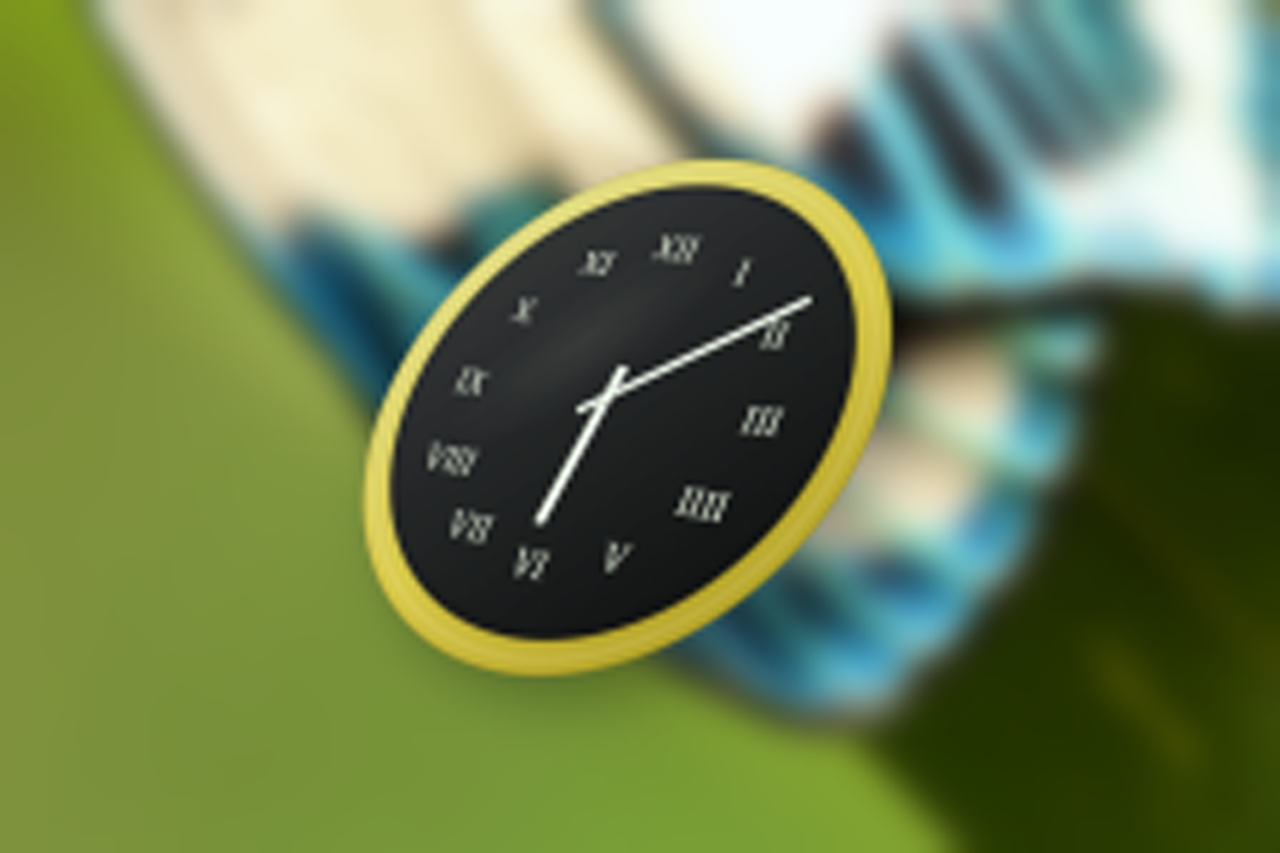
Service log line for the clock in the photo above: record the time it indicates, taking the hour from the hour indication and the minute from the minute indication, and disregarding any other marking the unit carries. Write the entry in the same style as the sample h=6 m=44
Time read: h=6 m=9
